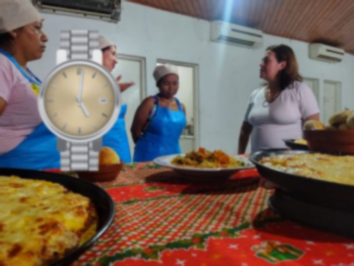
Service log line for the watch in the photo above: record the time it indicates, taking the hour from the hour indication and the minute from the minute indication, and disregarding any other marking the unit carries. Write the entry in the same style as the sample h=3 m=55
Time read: h=5 m=1
